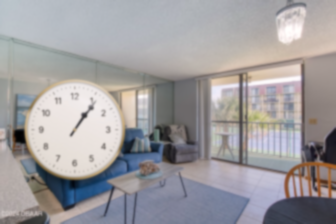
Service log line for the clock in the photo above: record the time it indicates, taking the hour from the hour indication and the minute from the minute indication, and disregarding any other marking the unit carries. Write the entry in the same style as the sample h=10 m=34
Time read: h=1 m=6
